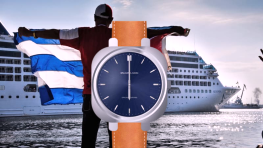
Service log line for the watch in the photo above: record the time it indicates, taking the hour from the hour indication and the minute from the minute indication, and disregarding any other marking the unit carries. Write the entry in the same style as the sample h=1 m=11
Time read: h=6 m=0
